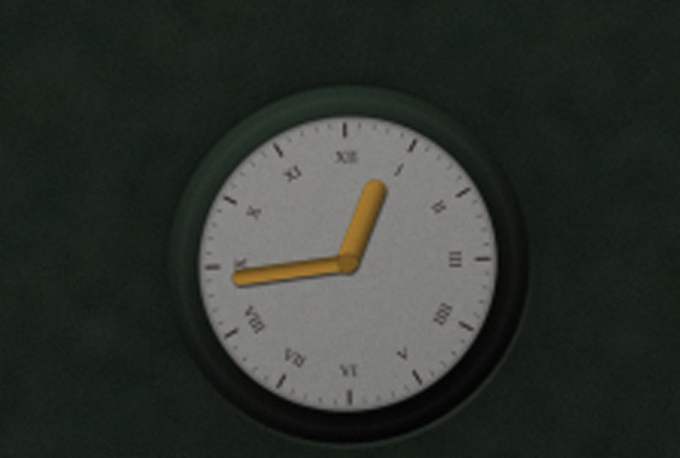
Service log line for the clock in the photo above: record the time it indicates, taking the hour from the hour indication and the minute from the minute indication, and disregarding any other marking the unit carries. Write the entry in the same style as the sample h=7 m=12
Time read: h=12 m=44
